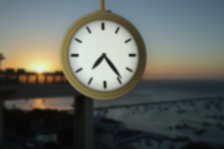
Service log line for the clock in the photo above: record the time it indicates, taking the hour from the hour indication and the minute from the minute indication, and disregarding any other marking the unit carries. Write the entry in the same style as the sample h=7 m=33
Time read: h=7 m=24
